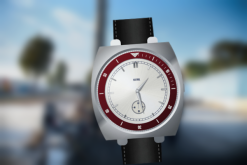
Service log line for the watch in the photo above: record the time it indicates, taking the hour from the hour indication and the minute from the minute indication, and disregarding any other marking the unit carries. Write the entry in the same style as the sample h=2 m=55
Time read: h=1 m=28
